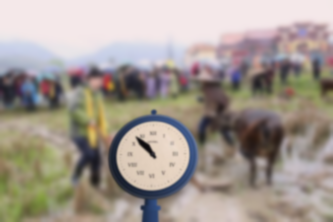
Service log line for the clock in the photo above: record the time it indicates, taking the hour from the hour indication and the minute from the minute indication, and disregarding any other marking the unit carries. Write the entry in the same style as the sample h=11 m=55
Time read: h=10 m=53
